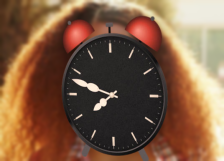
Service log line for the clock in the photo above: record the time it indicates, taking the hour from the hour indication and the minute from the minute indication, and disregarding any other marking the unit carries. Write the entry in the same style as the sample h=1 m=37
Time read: h=7 m=48
